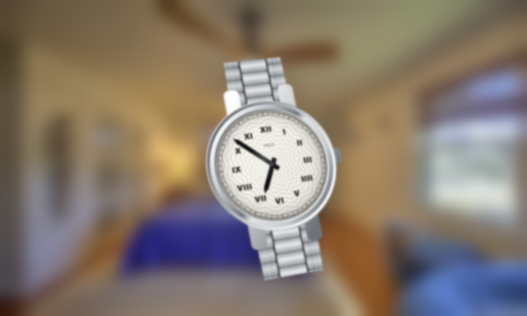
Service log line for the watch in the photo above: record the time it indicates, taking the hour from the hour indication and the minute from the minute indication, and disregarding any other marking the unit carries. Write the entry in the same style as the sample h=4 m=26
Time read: h=6 m=52
